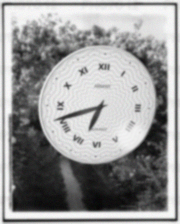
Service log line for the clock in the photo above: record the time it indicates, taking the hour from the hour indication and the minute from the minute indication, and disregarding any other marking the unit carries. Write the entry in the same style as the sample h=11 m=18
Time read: h=6 m=42
